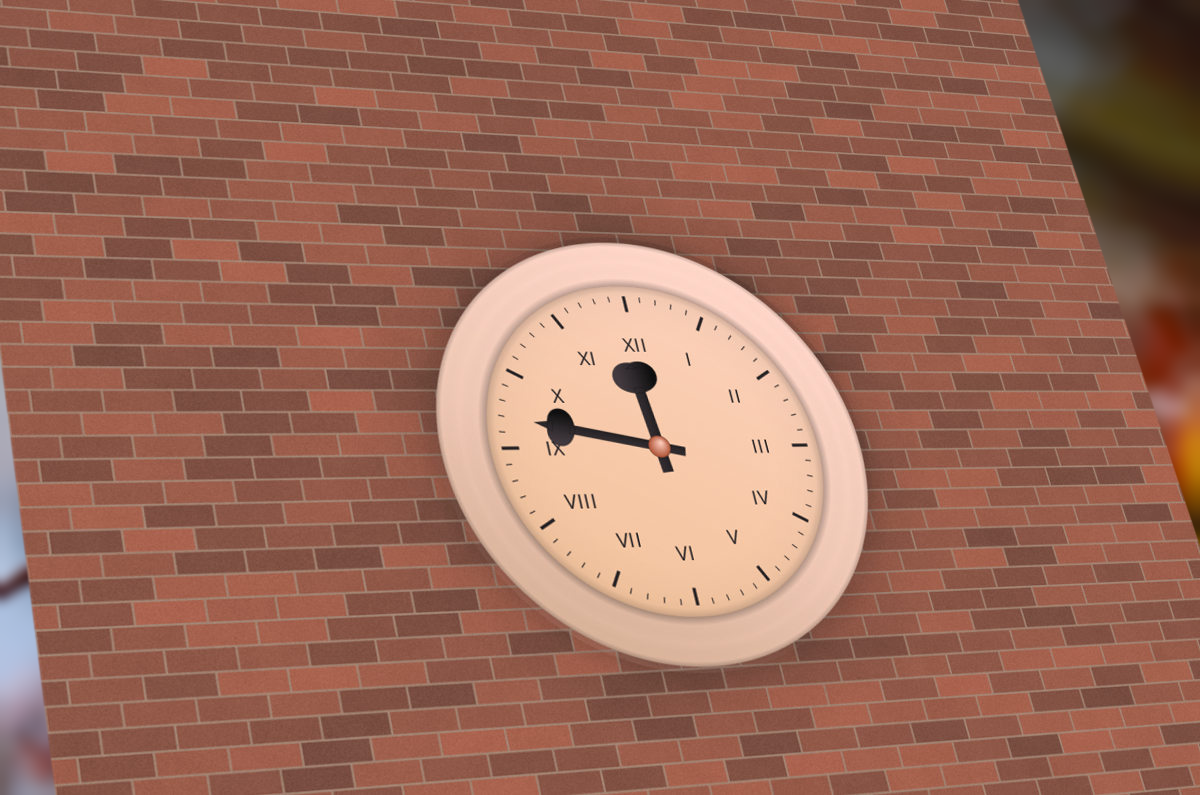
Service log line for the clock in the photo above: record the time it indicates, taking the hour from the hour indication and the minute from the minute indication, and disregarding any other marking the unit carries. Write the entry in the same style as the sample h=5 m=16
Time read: h=11 m=47
